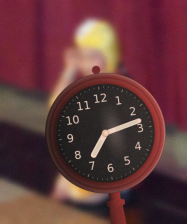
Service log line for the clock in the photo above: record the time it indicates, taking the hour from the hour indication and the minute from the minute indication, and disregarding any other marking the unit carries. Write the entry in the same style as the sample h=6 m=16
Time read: h=7 m=13
